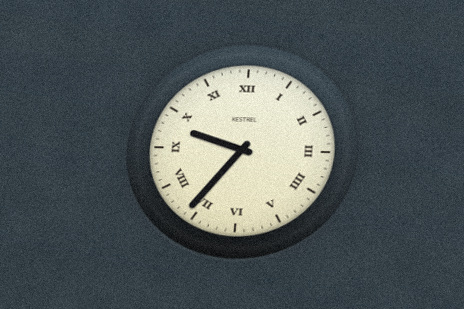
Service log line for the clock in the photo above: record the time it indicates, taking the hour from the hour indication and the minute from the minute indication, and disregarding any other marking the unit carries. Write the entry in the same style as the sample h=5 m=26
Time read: h=9 m=36
